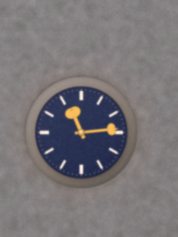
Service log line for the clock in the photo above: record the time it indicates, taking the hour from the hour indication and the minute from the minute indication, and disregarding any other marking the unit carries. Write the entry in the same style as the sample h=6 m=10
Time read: h=11 m=14
